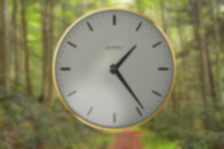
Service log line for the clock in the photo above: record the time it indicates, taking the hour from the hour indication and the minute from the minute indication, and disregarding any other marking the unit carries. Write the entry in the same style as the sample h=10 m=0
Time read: h=1 m=24
